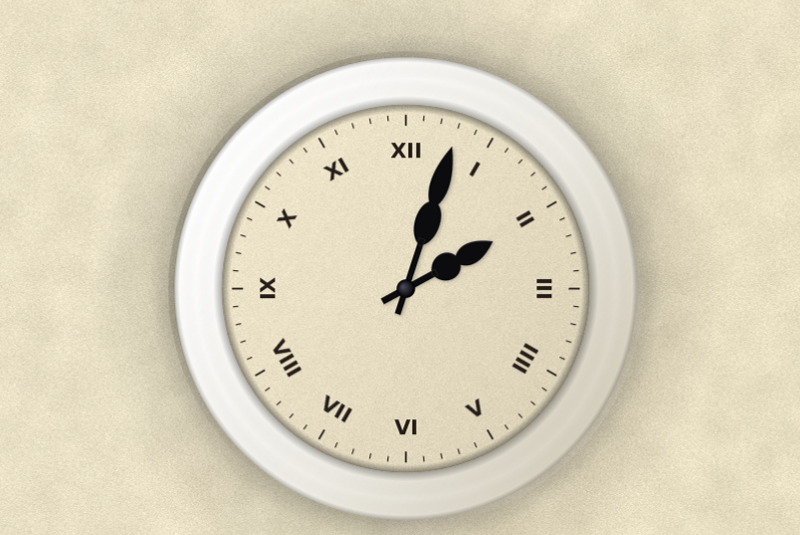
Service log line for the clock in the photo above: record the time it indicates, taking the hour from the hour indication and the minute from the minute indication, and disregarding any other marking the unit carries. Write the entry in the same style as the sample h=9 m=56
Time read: h=2 m=3
